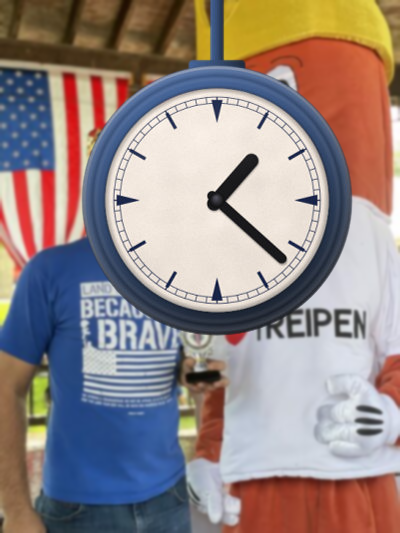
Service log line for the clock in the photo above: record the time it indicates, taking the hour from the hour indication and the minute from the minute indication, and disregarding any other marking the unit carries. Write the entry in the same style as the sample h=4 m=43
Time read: h=1 m=22
